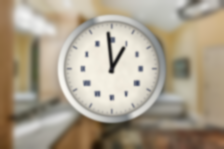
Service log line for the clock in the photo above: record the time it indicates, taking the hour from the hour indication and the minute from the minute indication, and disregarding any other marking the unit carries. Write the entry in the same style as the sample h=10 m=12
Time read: h=12 m=59
